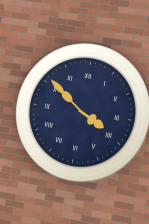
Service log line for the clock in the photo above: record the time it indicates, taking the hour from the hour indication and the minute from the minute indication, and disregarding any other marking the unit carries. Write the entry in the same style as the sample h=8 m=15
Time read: h=3 m=51
